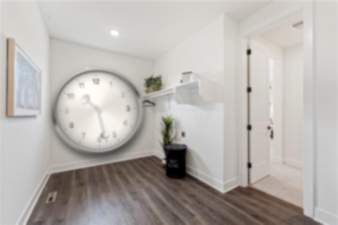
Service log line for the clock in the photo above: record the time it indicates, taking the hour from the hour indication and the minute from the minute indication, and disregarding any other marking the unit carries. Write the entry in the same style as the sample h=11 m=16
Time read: h=10 m=28
